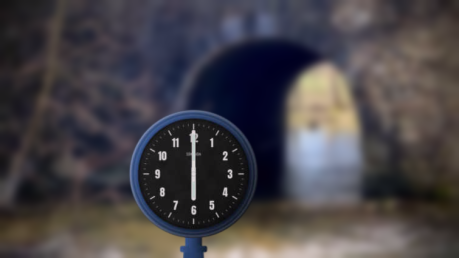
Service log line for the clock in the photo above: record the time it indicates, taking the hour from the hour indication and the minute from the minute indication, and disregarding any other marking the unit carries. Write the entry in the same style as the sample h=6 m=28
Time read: h=6 m=0
